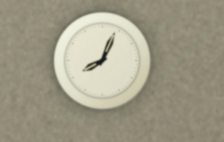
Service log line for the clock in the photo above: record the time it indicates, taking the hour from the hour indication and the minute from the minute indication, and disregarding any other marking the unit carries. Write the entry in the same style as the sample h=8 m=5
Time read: h=8 m=4
